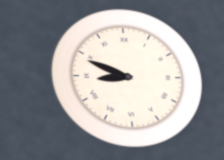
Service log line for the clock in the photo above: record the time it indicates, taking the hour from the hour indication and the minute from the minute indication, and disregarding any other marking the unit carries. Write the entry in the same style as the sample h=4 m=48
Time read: h=8 m=49
